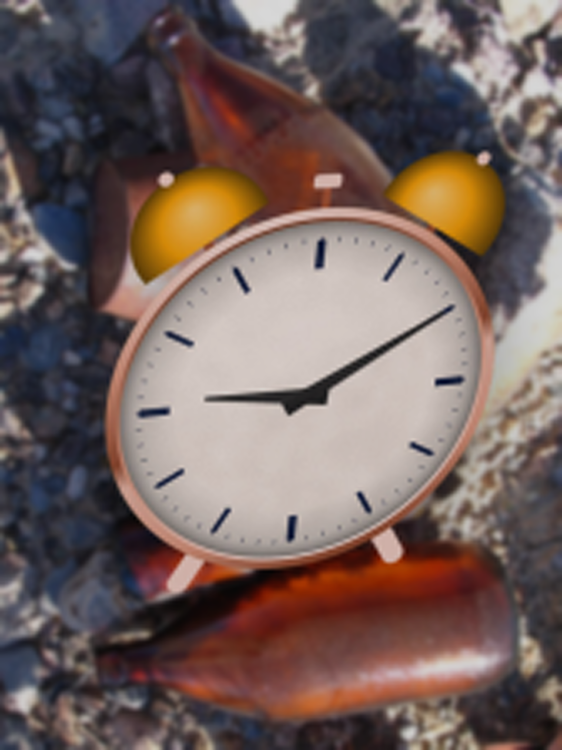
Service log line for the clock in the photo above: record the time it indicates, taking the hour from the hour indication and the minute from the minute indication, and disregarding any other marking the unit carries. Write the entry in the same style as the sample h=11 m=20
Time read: h=9 m=10
